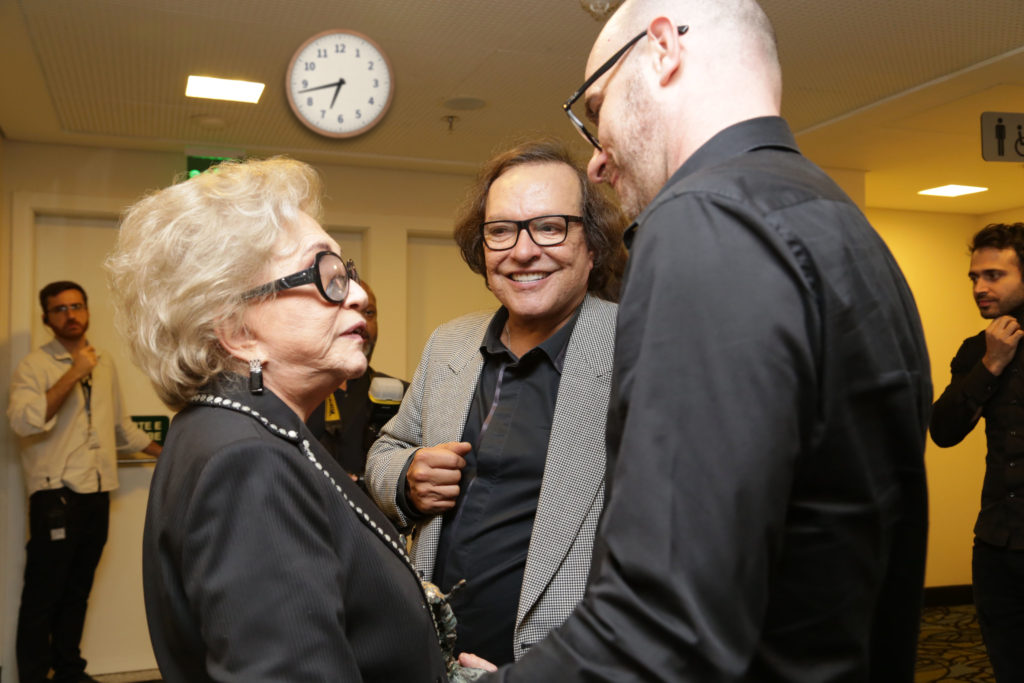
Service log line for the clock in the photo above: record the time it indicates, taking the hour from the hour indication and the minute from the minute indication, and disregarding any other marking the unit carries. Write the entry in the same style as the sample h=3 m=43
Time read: h=6 m=43
